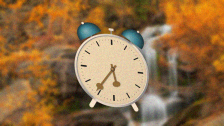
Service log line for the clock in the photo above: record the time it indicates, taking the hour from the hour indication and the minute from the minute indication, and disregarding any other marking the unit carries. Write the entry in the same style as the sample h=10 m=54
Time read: h=5 m=36
